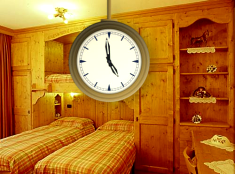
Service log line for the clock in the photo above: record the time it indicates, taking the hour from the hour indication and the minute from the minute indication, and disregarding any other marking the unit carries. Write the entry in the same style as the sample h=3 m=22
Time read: h=4 m=59
